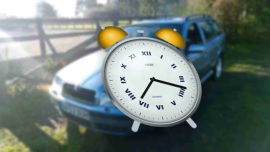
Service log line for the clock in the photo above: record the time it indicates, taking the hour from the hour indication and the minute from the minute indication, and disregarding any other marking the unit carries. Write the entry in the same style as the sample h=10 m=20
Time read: h=7 m=18
